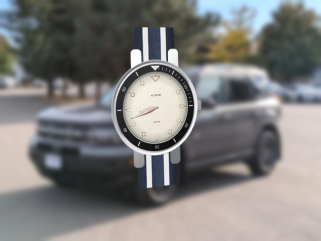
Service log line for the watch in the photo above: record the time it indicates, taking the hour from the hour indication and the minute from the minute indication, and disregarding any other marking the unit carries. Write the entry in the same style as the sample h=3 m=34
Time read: h=8 m=42
